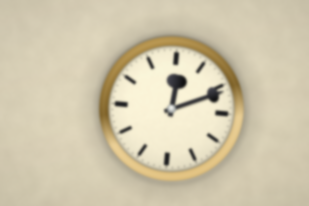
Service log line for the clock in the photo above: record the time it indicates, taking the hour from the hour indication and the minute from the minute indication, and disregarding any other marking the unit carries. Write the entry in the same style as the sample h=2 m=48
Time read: h=12 m=11
